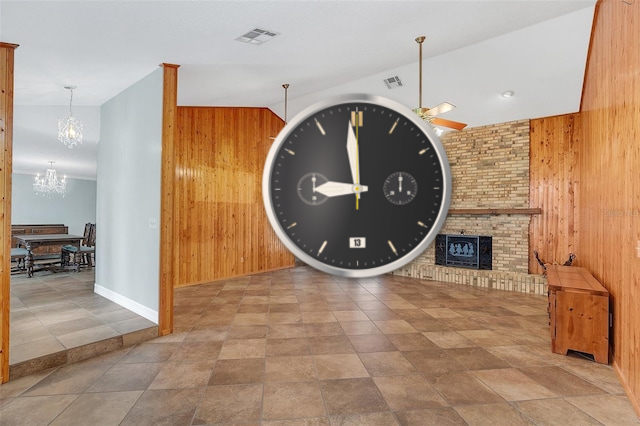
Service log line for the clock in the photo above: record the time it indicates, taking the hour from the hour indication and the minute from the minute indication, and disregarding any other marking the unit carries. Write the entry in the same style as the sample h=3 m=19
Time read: h=8 m=59
